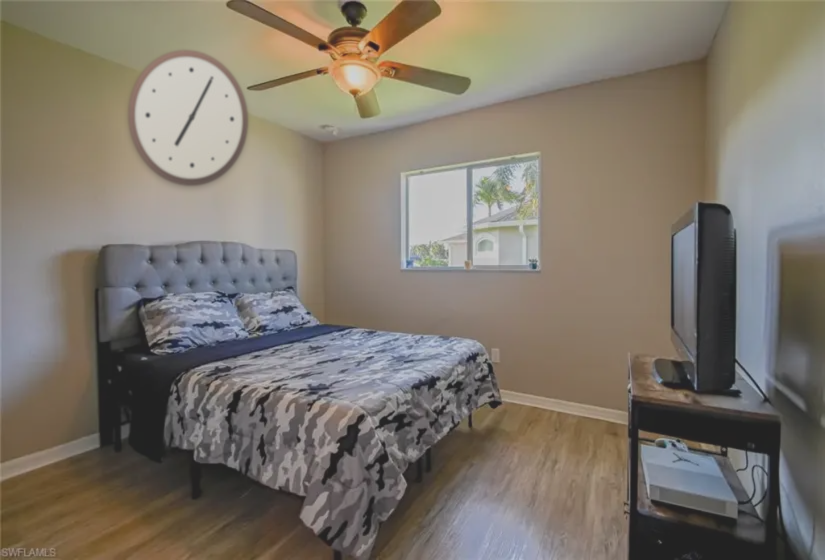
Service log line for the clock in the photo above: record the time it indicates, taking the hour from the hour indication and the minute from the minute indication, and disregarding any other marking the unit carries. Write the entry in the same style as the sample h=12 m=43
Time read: h=7 m=5
